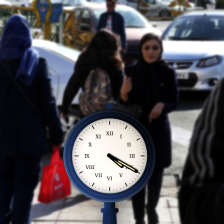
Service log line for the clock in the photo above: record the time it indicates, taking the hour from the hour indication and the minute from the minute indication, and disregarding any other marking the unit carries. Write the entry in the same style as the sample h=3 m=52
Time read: h=4 m=20
